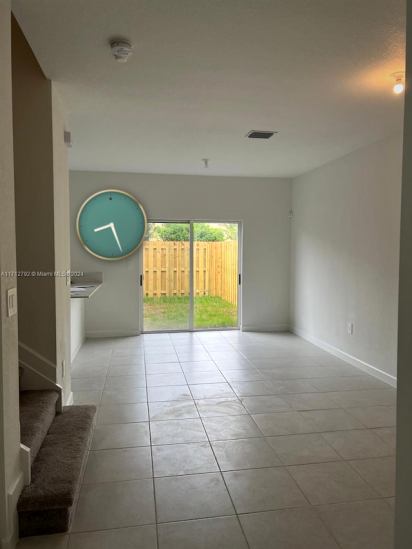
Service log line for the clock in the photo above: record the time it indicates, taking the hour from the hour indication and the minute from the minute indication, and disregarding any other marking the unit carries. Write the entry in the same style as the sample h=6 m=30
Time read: h=8 m=27
